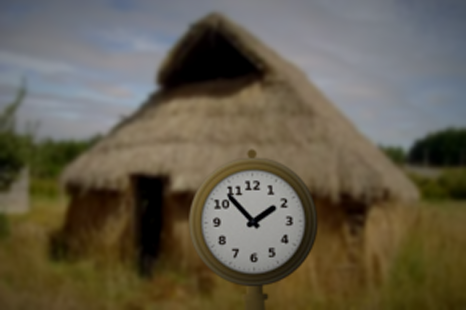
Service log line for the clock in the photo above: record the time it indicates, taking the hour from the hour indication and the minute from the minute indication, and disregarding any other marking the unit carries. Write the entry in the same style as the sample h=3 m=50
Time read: h=1 m=53
